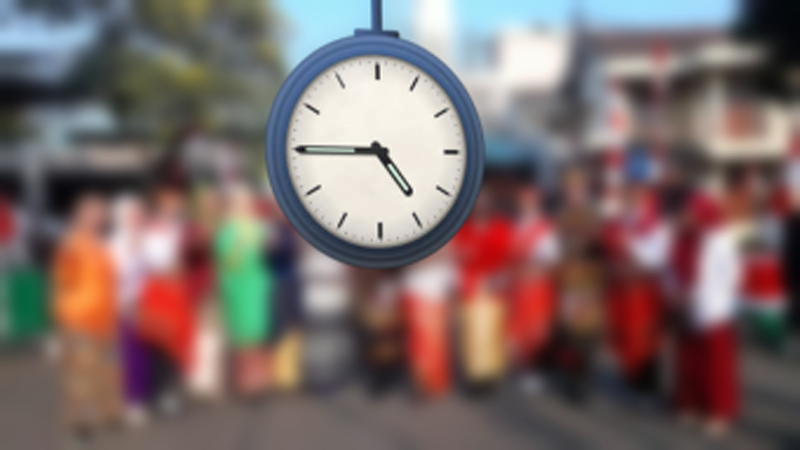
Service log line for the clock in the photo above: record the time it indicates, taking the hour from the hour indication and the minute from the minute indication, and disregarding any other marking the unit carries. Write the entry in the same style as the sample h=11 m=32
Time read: h=4 m=45
